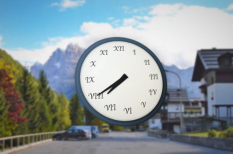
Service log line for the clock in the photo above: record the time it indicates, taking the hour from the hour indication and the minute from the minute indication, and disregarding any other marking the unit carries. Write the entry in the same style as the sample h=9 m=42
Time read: h=7 m=40
